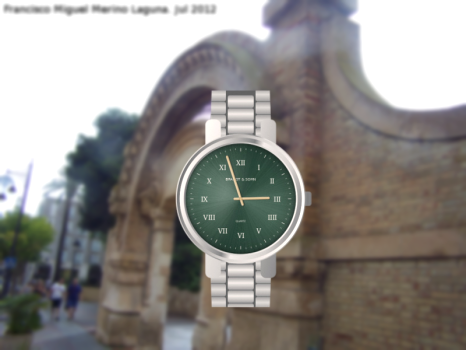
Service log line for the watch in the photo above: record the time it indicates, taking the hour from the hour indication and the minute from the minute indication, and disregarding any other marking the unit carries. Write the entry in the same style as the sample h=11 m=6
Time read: h=2 m=57
